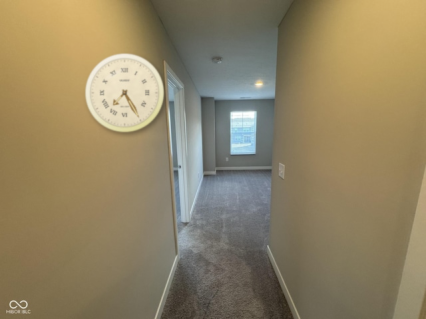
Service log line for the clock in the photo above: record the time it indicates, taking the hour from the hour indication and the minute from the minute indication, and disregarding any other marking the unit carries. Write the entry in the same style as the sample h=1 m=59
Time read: h=7 m=25
